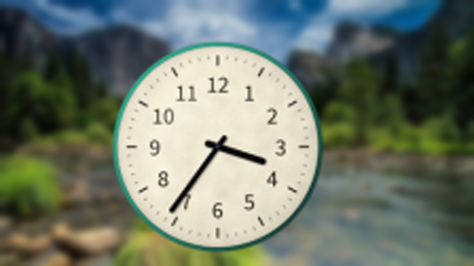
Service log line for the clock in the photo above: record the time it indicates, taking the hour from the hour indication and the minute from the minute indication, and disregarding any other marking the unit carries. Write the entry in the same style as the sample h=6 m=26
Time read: h=3 m=36
